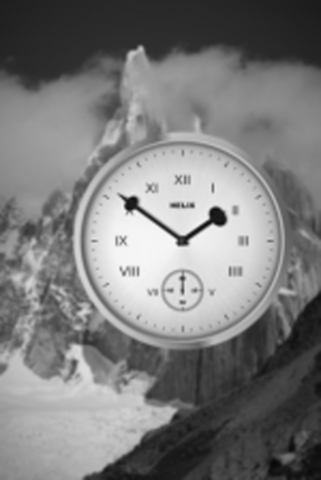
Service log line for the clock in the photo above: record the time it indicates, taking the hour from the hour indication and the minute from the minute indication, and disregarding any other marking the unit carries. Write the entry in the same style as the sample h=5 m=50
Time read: h=1 m=51
